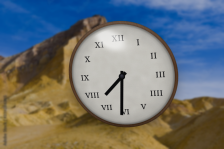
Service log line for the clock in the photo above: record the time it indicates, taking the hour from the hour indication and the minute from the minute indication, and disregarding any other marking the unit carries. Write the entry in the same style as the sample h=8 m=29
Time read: h=7 m=31
